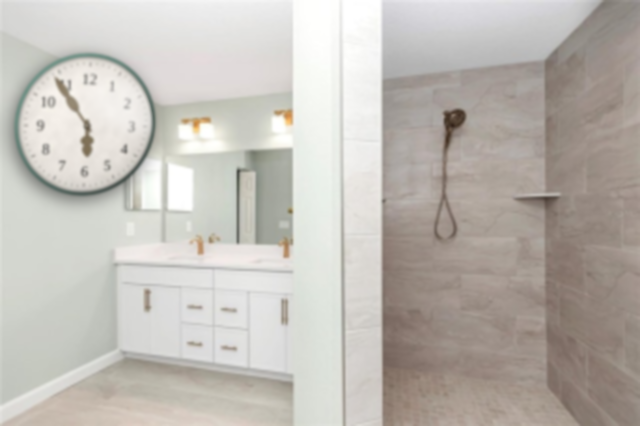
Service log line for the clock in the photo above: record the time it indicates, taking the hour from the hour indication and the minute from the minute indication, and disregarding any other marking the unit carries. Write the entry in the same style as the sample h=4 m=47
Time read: h=5 m=54
